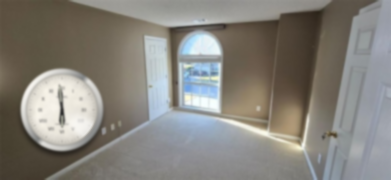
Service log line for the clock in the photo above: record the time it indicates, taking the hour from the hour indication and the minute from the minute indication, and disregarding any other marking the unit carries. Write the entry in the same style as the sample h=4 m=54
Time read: h=5 m=59
